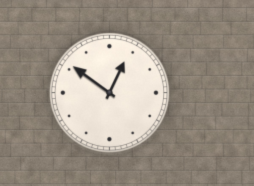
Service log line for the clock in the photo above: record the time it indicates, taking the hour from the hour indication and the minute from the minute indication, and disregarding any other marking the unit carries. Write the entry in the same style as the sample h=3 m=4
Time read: h=12 m=51
